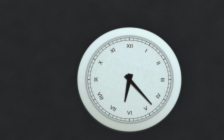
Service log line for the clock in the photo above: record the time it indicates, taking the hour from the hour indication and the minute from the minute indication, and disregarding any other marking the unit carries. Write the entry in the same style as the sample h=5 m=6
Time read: h=6 m=23
